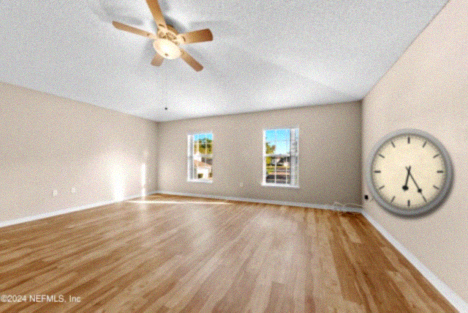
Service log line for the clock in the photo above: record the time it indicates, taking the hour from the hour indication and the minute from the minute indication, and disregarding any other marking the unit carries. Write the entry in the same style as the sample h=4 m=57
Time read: h=6 m=25
